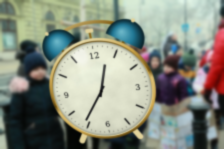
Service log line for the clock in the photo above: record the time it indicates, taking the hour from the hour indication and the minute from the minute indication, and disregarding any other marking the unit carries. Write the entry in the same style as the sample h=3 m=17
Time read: h=12 m=36
